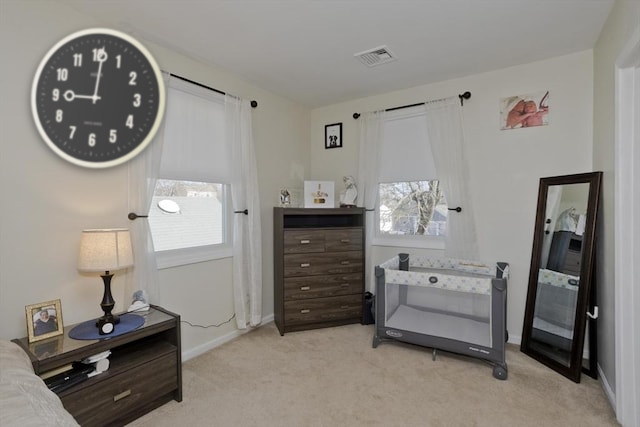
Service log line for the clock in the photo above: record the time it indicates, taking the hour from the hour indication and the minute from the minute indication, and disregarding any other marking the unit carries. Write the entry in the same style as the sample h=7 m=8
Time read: h=9 m=1
